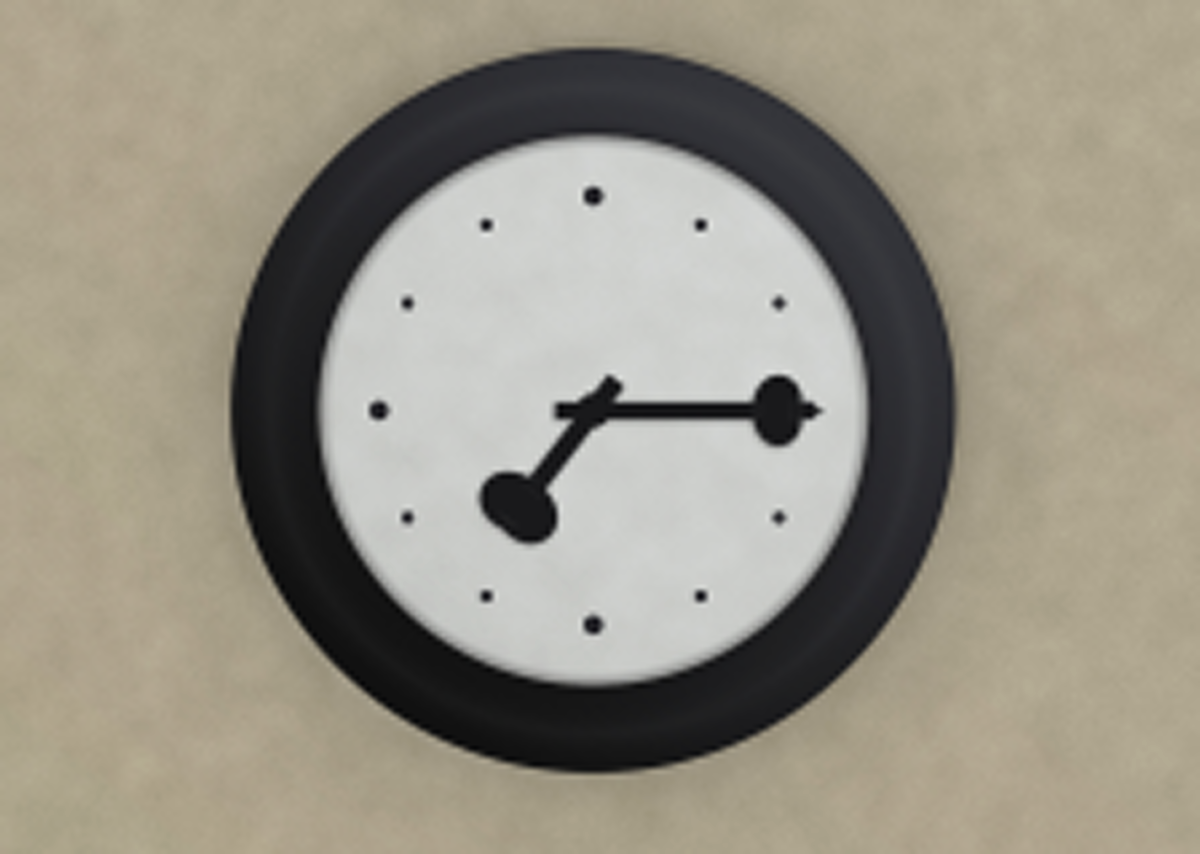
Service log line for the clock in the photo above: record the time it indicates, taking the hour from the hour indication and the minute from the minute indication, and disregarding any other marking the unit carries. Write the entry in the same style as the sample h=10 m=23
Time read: h=7 m=15
